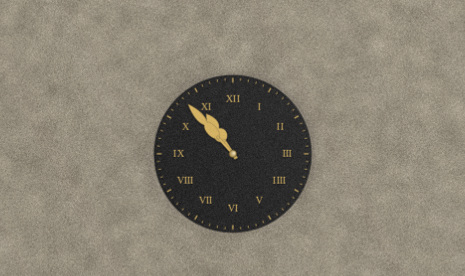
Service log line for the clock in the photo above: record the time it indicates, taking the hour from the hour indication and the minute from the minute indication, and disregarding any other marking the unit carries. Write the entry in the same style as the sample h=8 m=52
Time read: h=10 m=53
